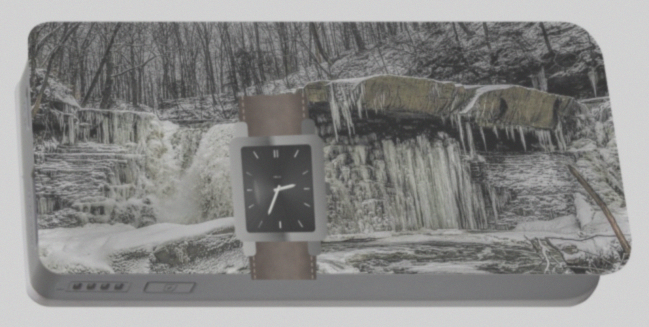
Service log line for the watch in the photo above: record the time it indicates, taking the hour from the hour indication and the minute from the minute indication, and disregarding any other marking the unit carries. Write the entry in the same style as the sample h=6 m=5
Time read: h=2 m=34
